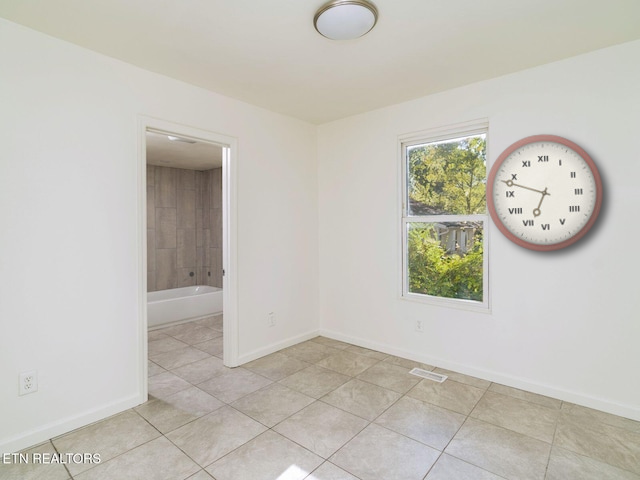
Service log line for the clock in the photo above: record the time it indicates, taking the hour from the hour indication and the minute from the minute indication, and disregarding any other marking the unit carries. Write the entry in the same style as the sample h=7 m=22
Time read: h=6 m=48
